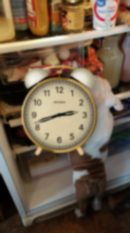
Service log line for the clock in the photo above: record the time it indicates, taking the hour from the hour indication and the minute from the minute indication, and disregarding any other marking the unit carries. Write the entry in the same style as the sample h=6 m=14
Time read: h=2 m=42
